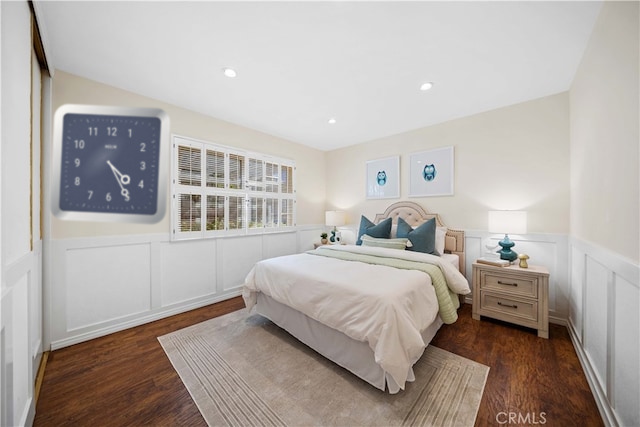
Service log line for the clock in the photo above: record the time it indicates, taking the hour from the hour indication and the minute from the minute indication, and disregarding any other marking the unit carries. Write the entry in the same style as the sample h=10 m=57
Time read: h=4 m=25
